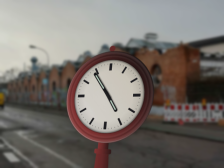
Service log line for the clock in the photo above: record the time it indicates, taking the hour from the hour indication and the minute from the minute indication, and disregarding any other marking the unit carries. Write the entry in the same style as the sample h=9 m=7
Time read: h=4 m=54
